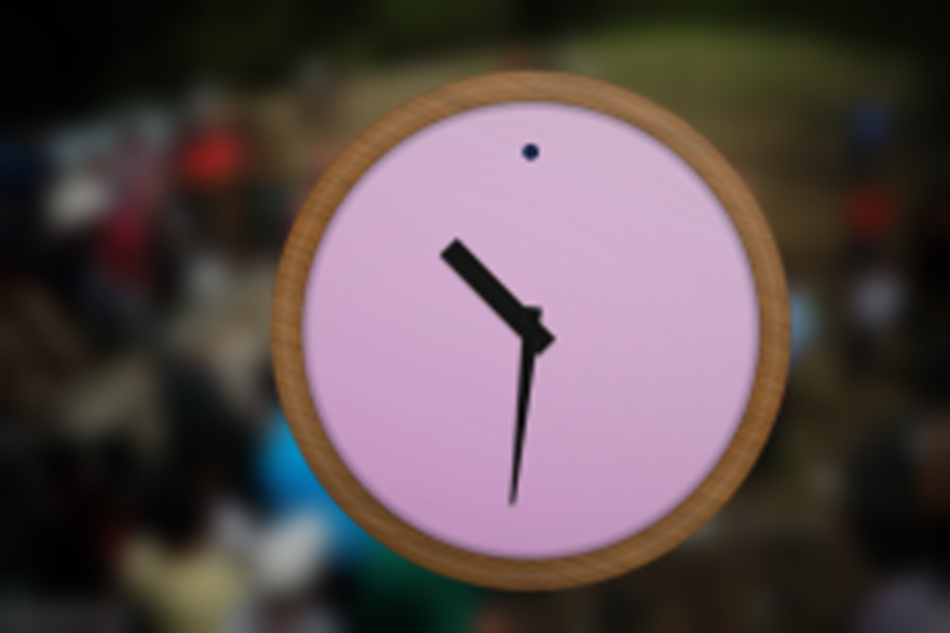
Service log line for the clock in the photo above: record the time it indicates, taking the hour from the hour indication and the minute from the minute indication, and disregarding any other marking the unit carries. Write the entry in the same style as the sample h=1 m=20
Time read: h=10 m=31
